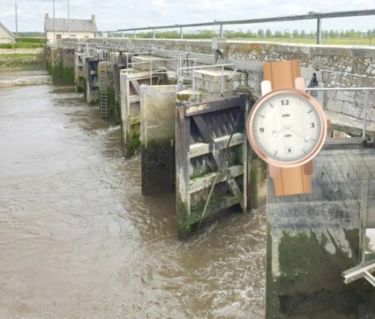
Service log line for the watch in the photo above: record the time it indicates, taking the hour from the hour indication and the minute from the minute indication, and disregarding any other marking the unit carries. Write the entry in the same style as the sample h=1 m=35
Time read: h=8 m=21
